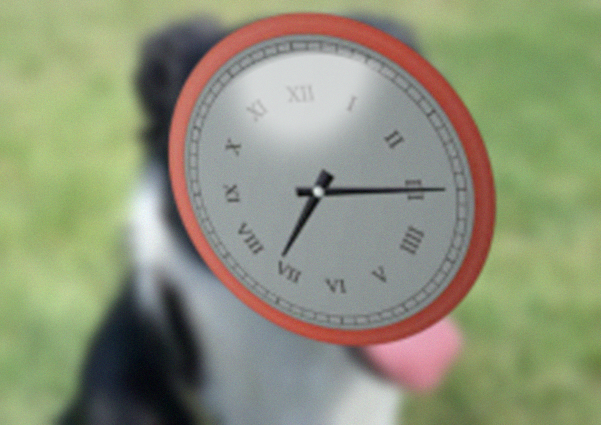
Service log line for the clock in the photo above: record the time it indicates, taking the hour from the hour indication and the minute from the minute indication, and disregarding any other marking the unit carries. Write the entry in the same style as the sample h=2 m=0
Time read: h=7 m=15
